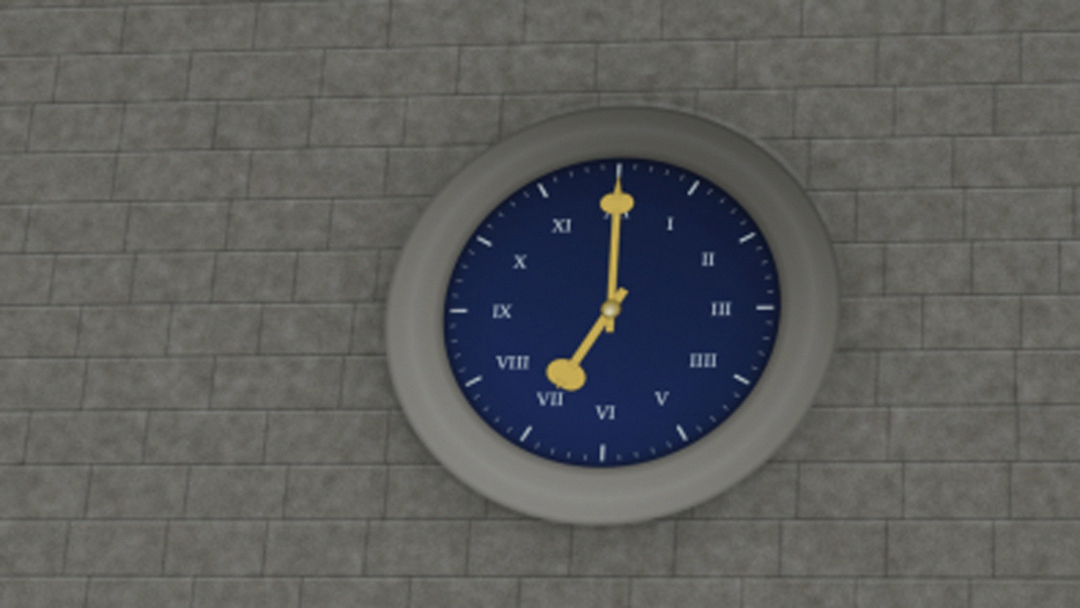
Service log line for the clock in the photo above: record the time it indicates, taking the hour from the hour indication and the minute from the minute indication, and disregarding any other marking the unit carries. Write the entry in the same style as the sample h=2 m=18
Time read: h=7 m=0
